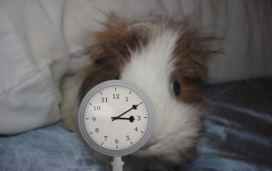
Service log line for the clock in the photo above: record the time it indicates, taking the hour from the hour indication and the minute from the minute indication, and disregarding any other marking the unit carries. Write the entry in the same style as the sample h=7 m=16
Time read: h=3 m=10
